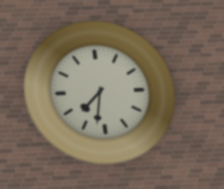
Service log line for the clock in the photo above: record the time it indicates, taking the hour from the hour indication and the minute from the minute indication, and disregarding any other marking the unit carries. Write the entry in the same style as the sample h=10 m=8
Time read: h=7 m=32
